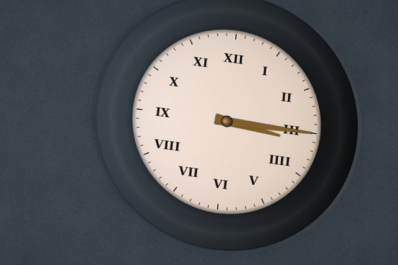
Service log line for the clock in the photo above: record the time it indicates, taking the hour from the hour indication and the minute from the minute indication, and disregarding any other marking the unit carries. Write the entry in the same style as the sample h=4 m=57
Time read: h=3 m=15
